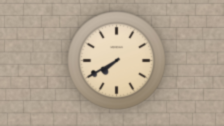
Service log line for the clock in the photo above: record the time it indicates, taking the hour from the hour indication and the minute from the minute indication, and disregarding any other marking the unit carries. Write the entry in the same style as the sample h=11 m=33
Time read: h=7 m=40
